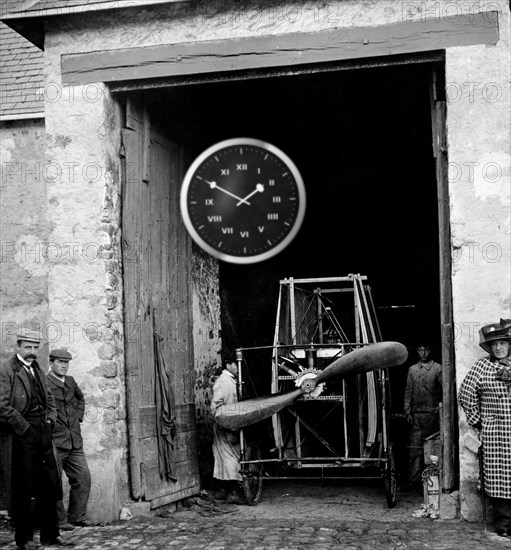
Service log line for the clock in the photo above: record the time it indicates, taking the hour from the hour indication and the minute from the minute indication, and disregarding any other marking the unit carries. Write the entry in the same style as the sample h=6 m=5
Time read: h=1 m=50
